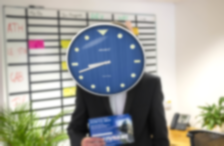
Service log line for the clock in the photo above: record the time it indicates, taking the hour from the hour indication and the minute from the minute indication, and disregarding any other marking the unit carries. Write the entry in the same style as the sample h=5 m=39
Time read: h=8 m=42
